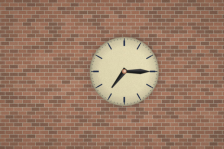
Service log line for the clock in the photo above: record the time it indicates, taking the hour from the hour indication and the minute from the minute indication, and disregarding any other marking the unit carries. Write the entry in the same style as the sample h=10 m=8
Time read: h=7 m=15
